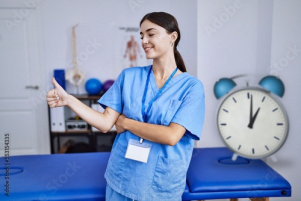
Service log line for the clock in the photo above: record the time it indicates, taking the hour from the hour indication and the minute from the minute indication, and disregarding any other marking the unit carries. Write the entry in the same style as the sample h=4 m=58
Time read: h=1 m=1
